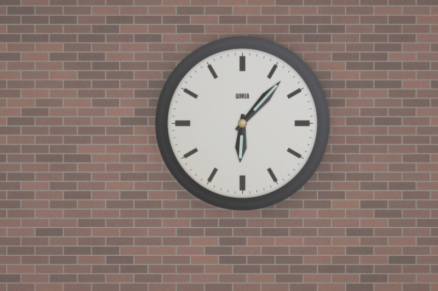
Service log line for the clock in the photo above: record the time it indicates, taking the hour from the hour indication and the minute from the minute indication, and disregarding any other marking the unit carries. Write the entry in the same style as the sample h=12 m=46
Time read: h=6 m=7
